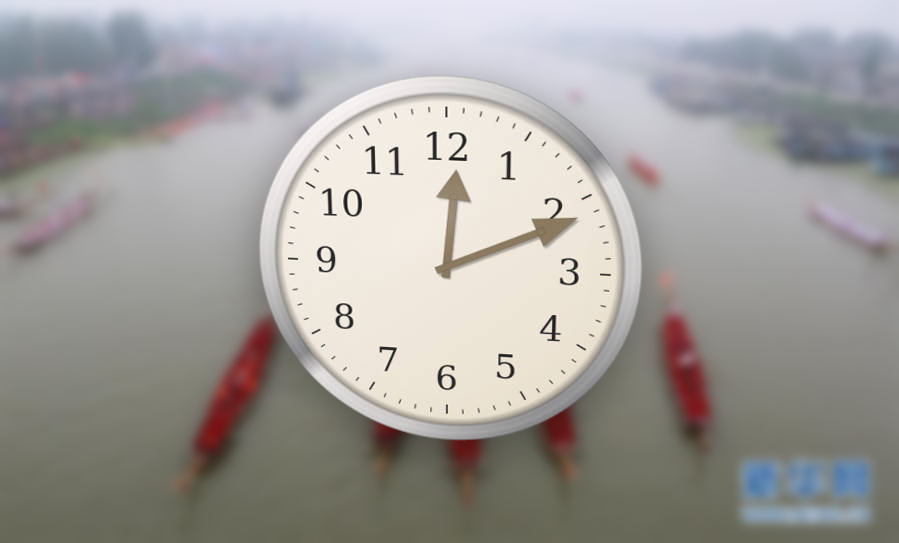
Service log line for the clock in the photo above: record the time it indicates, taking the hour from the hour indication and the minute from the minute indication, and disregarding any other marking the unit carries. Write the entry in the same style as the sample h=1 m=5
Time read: h=12 m=11
